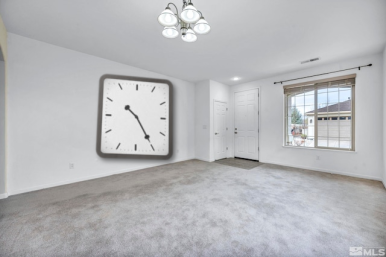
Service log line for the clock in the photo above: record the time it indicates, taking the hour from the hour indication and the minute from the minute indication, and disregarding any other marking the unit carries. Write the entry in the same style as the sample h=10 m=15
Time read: h=10 m=25
